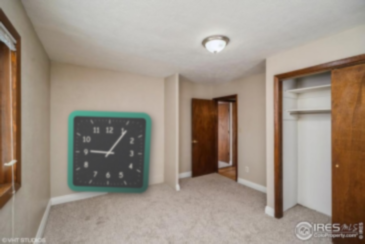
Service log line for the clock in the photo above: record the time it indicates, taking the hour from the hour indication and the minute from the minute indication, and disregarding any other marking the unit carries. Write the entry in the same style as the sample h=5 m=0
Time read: h=9 m=6
